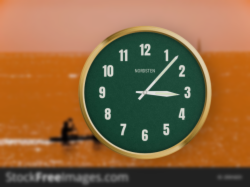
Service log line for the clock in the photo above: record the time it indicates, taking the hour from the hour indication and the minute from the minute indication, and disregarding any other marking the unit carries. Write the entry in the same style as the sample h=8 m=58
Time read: h=3 m=7
